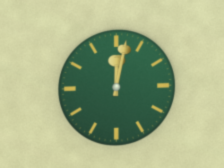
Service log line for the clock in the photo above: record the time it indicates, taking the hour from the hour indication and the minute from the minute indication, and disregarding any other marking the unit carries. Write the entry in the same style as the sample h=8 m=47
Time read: h=12 m=2
